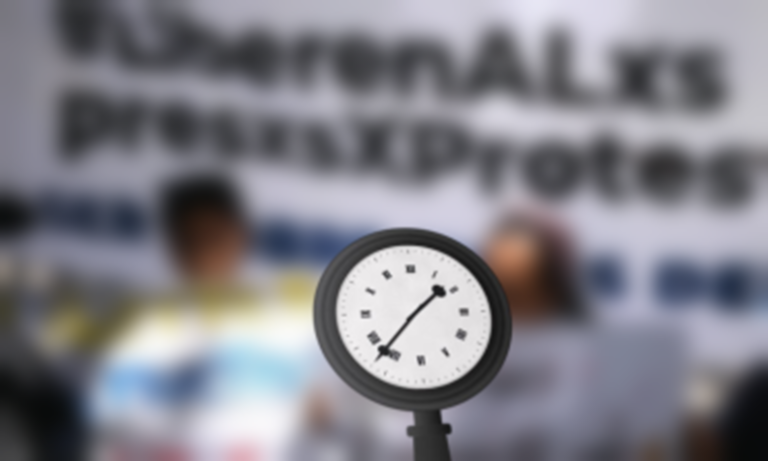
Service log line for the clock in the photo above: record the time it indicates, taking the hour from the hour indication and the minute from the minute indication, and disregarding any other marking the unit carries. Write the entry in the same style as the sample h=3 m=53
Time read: h=1 m=37
